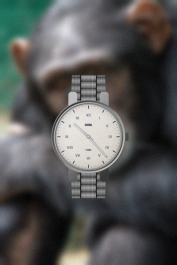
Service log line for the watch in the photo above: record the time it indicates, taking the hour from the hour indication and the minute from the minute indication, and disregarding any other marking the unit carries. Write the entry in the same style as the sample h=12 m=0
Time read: h=10 m=23
